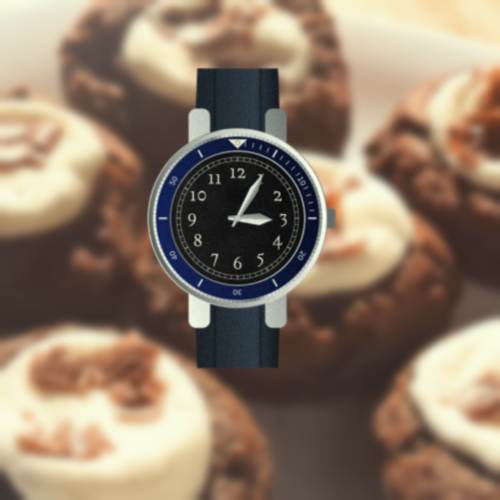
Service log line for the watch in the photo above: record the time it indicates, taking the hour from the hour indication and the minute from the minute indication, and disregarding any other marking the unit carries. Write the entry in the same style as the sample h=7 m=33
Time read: h=3 m=5
